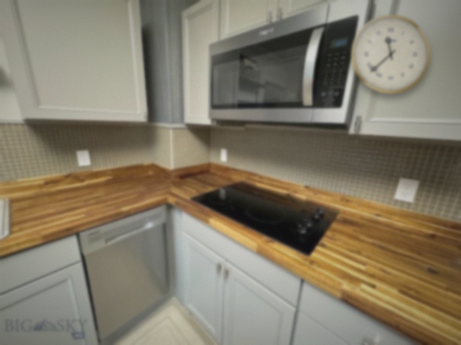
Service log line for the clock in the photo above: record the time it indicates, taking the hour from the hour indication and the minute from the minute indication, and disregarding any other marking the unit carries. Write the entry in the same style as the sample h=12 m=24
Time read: h=11 m=38
